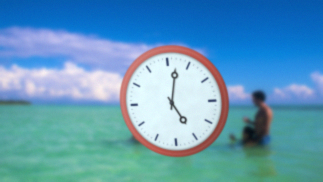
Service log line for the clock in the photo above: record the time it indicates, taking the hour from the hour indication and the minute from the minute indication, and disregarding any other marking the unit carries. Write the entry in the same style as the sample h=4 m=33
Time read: h=5 m=2
